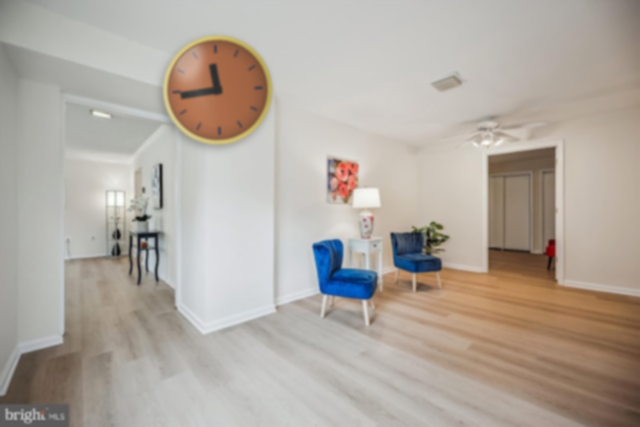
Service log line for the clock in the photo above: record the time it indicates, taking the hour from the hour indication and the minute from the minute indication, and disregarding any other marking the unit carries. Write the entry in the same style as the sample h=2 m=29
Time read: h=11 m=44
